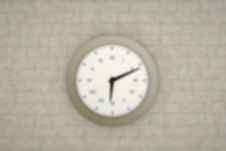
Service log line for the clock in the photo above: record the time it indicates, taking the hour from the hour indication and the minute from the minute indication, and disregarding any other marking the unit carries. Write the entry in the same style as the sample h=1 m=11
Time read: h=6 m=11
